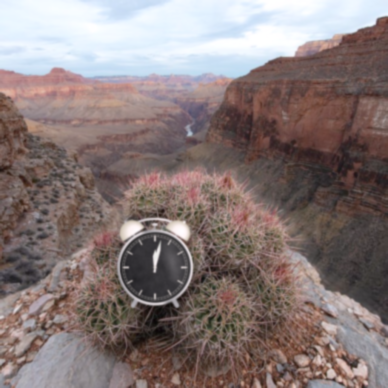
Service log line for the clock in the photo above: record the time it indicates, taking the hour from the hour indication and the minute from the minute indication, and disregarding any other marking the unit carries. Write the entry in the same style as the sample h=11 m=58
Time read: h=12 m=2
